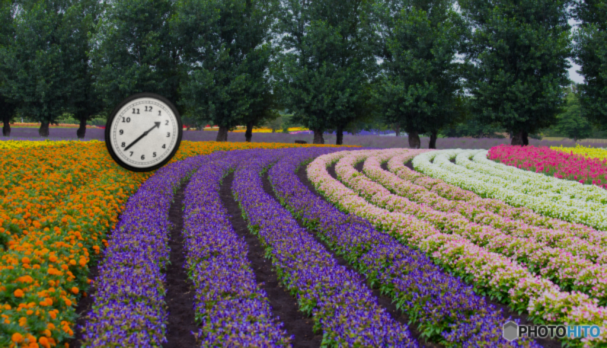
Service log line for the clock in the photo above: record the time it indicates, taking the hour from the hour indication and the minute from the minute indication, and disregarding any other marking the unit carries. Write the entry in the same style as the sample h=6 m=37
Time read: h=1 m=38
